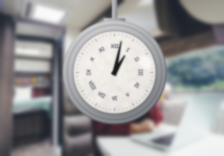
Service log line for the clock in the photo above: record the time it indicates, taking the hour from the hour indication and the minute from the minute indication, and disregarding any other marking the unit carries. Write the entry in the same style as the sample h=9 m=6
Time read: h=1 m=2
